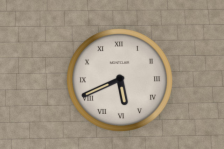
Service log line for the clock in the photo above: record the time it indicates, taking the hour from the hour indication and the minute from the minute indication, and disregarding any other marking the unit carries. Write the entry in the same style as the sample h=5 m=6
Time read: h=5 m=41
